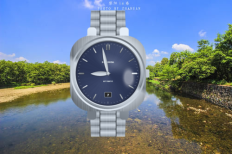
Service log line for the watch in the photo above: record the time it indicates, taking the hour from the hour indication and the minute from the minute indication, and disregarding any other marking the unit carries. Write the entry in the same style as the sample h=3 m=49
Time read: h=8 m=58
